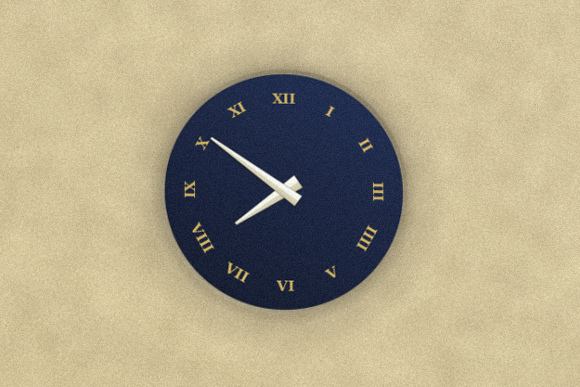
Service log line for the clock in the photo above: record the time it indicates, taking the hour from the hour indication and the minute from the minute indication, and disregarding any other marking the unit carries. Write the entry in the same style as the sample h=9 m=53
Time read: h=7 m=51
